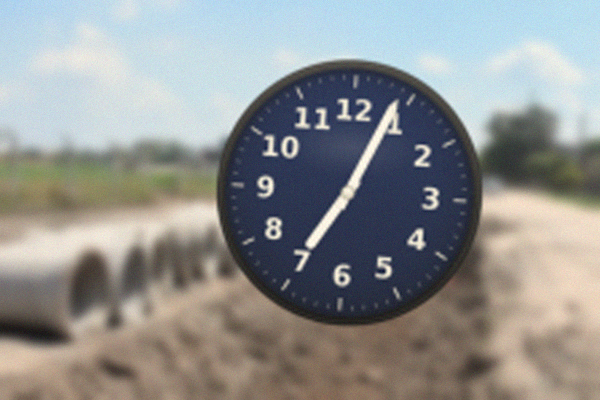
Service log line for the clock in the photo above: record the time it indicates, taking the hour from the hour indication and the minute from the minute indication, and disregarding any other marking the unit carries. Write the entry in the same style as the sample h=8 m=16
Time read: h=7 m=4
